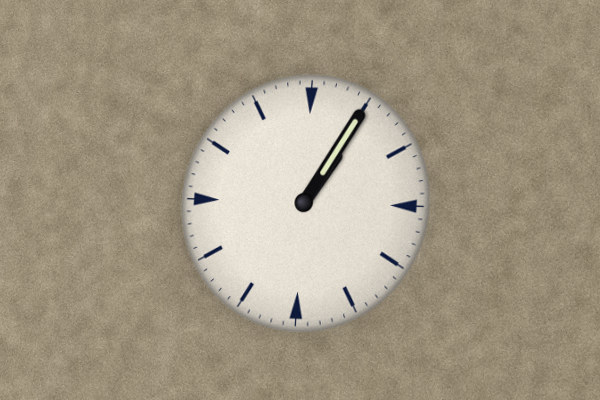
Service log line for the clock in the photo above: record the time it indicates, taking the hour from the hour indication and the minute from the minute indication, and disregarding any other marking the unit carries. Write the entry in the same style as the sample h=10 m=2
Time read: h=1 m=5
